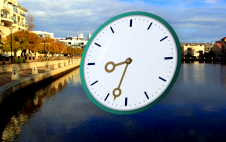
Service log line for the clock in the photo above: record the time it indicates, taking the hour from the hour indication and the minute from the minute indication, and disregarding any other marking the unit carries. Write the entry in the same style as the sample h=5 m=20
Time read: h=8 m=33
